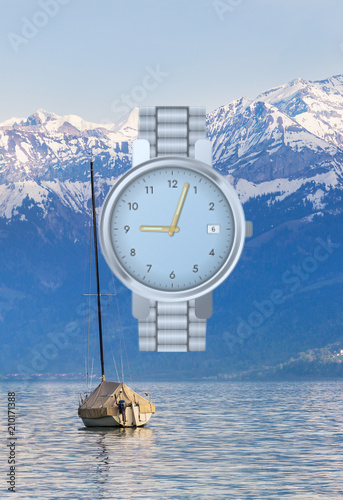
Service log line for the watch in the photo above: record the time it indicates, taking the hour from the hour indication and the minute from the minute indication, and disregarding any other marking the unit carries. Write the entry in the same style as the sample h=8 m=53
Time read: h=9 m=3
